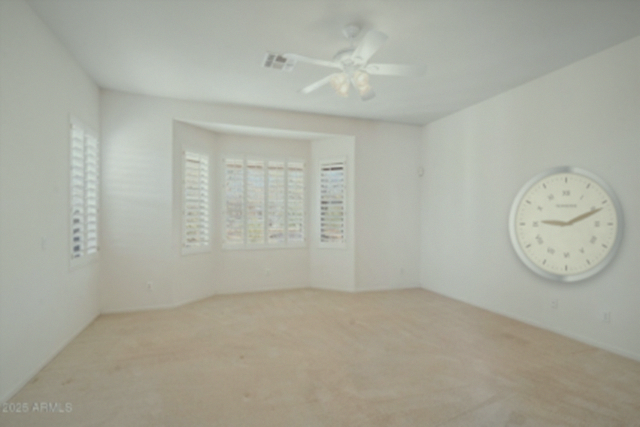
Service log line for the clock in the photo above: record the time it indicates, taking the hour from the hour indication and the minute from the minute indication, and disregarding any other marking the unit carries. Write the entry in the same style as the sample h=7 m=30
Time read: h=9 m=11
